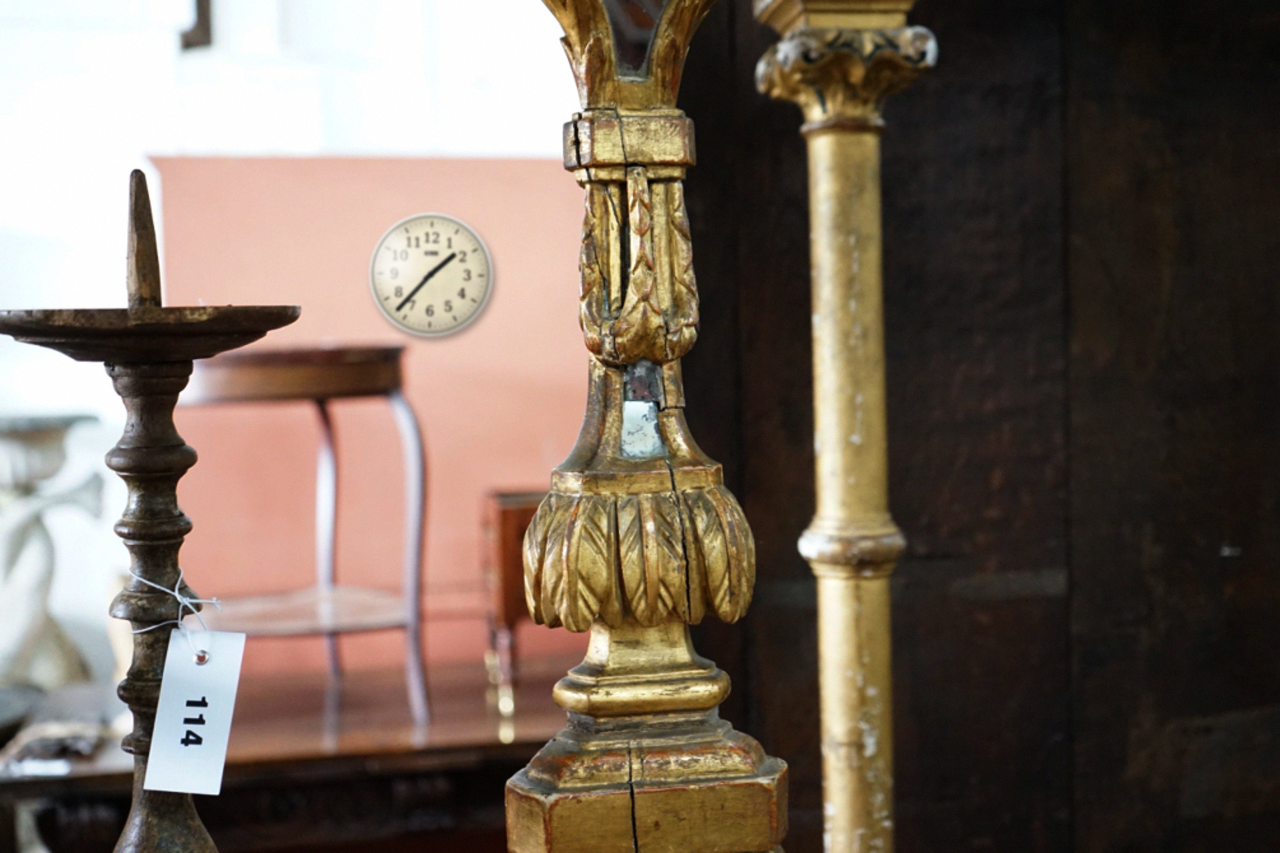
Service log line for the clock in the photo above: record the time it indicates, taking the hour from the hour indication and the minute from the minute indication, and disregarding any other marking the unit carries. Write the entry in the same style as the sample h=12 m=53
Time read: h=1 m=37
